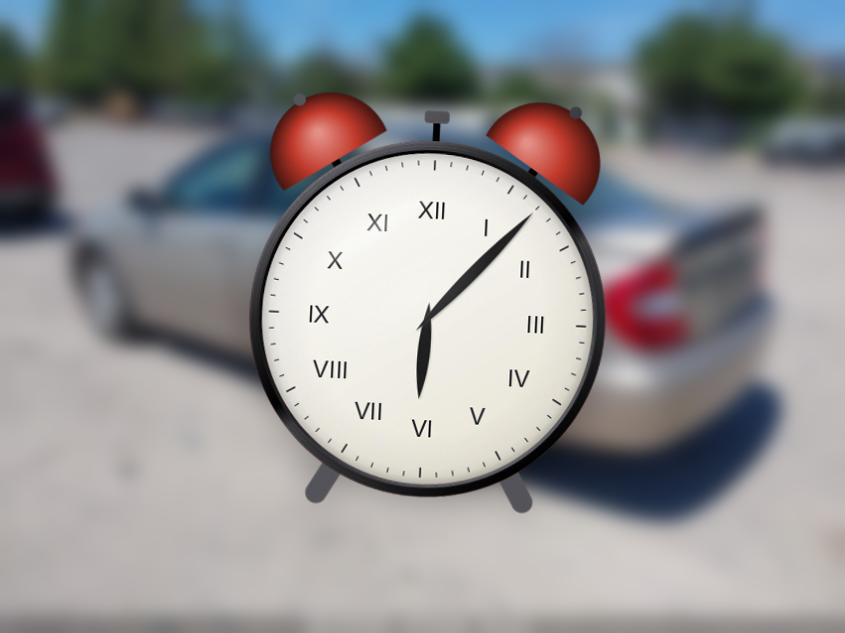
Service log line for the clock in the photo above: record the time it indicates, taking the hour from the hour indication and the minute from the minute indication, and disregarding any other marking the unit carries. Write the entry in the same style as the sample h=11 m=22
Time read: h=6 m=7
